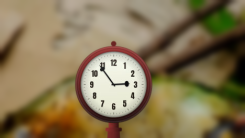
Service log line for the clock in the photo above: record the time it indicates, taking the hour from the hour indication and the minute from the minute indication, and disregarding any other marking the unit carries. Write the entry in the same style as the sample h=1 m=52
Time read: h=2 m=54
